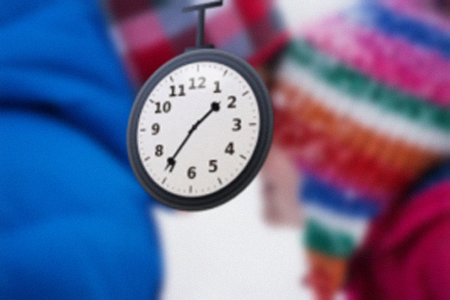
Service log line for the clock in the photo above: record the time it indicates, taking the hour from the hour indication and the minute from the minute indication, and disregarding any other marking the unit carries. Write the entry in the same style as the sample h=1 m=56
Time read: h=1 m=36
